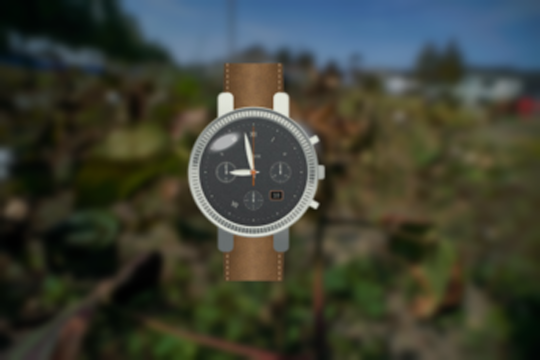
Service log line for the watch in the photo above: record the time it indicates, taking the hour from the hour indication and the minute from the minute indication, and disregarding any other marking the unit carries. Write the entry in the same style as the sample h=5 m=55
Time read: h=8 m=58
